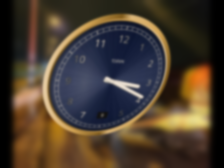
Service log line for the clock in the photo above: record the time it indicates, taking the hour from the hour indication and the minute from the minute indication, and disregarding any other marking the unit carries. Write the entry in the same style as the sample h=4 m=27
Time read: h=3 m=19
